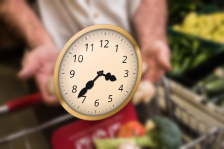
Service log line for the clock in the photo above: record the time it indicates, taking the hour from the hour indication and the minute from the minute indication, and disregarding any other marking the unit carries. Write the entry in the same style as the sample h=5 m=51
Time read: h=3 m=37
